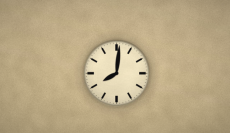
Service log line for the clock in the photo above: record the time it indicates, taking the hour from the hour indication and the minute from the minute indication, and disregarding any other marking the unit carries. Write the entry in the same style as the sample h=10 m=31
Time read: h=8 m=1
